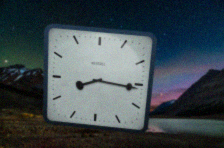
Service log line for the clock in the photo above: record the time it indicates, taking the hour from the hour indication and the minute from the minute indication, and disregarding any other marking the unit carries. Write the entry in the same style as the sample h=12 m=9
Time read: h=8 m=16
